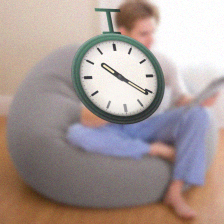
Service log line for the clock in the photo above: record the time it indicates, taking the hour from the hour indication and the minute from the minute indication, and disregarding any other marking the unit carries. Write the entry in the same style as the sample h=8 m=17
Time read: h=10 m=21
